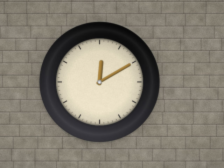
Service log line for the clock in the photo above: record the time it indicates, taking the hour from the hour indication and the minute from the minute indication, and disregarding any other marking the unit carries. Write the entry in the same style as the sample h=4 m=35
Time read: h=12 m=10
